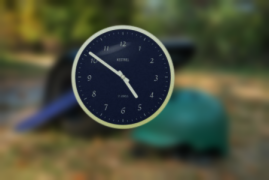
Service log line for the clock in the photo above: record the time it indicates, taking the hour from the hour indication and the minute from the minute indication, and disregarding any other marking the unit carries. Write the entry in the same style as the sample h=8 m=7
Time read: h=4 m=51
